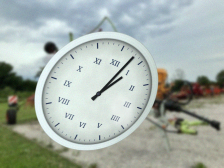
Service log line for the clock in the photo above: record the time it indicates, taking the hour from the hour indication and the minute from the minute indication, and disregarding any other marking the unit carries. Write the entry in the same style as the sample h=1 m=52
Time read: h=1 m=3
